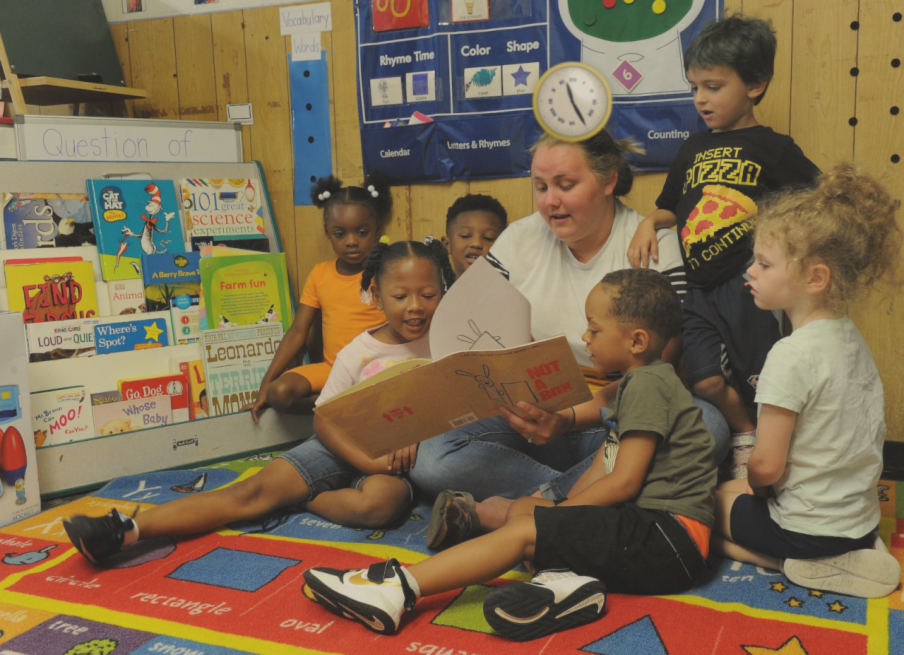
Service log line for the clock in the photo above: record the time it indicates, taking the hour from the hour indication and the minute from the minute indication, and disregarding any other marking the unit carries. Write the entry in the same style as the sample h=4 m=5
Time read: h=11 m=25
